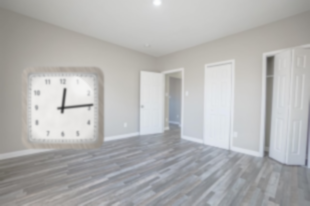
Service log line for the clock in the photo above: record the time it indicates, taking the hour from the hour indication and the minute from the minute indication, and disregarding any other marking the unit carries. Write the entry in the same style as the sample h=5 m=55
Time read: h=12 m=14
